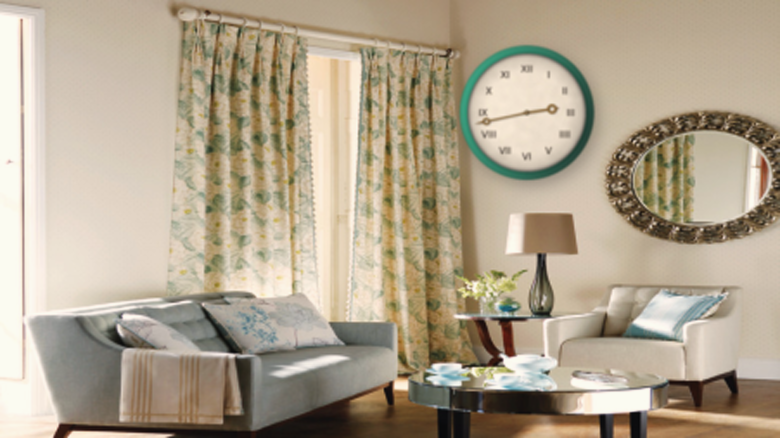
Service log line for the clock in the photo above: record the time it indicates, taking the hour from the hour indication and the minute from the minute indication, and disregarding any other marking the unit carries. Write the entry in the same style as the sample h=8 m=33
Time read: h=2 m=43
